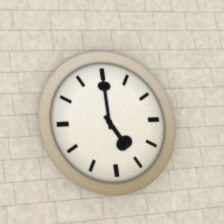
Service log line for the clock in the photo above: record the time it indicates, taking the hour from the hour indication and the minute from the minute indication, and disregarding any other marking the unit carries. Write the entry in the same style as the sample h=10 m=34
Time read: h=5 m=0
